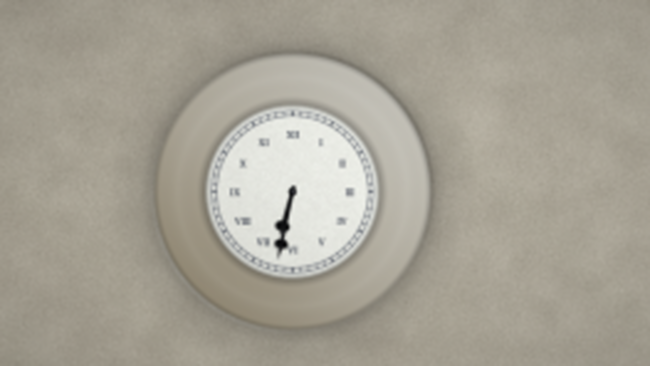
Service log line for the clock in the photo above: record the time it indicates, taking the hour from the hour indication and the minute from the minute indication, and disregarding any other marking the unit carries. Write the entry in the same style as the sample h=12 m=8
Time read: h=6 m=32
